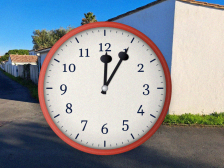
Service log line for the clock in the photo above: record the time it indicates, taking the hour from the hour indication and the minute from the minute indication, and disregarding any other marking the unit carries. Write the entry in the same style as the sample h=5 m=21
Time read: h=12 m=5
